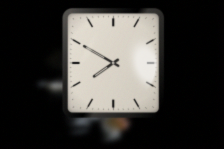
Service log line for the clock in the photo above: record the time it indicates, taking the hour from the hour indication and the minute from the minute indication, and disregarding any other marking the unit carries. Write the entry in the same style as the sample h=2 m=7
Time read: h=7 m=50
